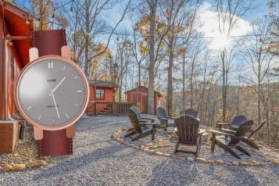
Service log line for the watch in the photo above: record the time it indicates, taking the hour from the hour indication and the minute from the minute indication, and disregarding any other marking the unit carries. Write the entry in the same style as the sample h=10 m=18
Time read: h=1 m=28
